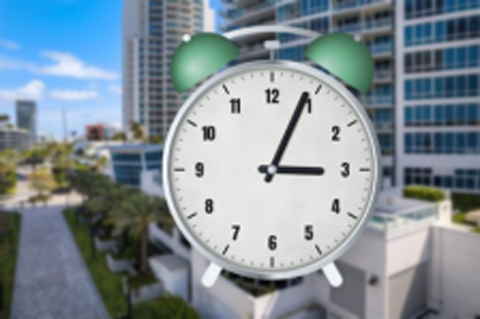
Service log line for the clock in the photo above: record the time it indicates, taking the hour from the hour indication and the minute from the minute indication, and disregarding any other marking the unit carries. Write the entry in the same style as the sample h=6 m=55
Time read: h=3 m=4
